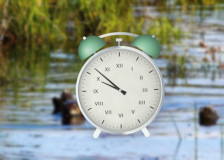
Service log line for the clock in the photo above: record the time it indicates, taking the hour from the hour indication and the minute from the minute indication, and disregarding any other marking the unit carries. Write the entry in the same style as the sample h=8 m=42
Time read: h=9 m=52
